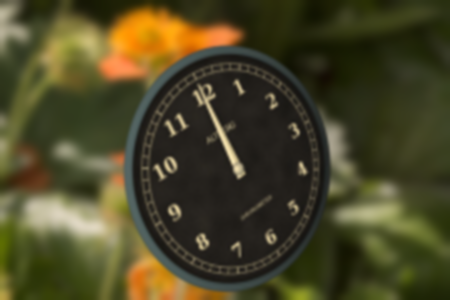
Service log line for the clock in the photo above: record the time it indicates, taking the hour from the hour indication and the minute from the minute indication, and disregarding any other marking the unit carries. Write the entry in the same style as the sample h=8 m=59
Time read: h=12 m=0
